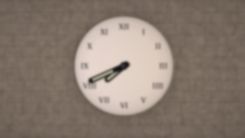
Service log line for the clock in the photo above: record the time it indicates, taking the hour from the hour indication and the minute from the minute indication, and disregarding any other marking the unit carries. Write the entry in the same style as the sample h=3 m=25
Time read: h=7 m=41
